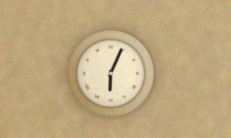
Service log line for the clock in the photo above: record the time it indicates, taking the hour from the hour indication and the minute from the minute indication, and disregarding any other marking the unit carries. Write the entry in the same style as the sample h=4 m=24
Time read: h=6 m=4
